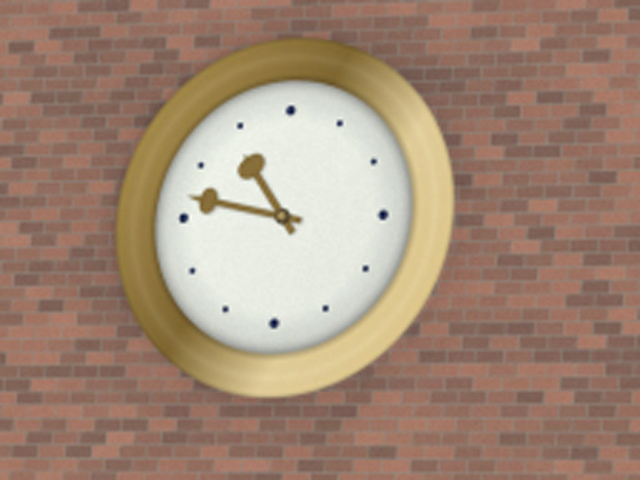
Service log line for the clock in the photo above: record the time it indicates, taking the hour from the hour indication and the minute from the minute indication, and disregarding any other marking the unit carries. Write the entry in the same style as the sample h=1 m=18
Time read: h=10 m=47
